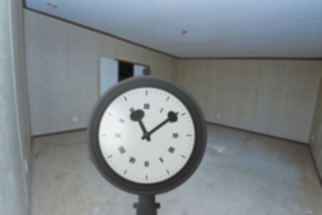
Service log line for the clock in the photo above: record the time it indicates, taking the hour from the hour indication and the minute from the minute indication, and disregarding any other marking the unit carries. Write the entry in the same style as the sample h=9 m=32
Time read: h=11 m=9
